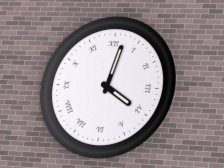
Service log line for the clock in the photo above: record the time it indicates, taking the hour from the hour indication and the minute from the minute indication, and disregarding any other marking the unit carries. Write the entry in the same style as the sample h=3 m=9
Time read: h=4 m=2
